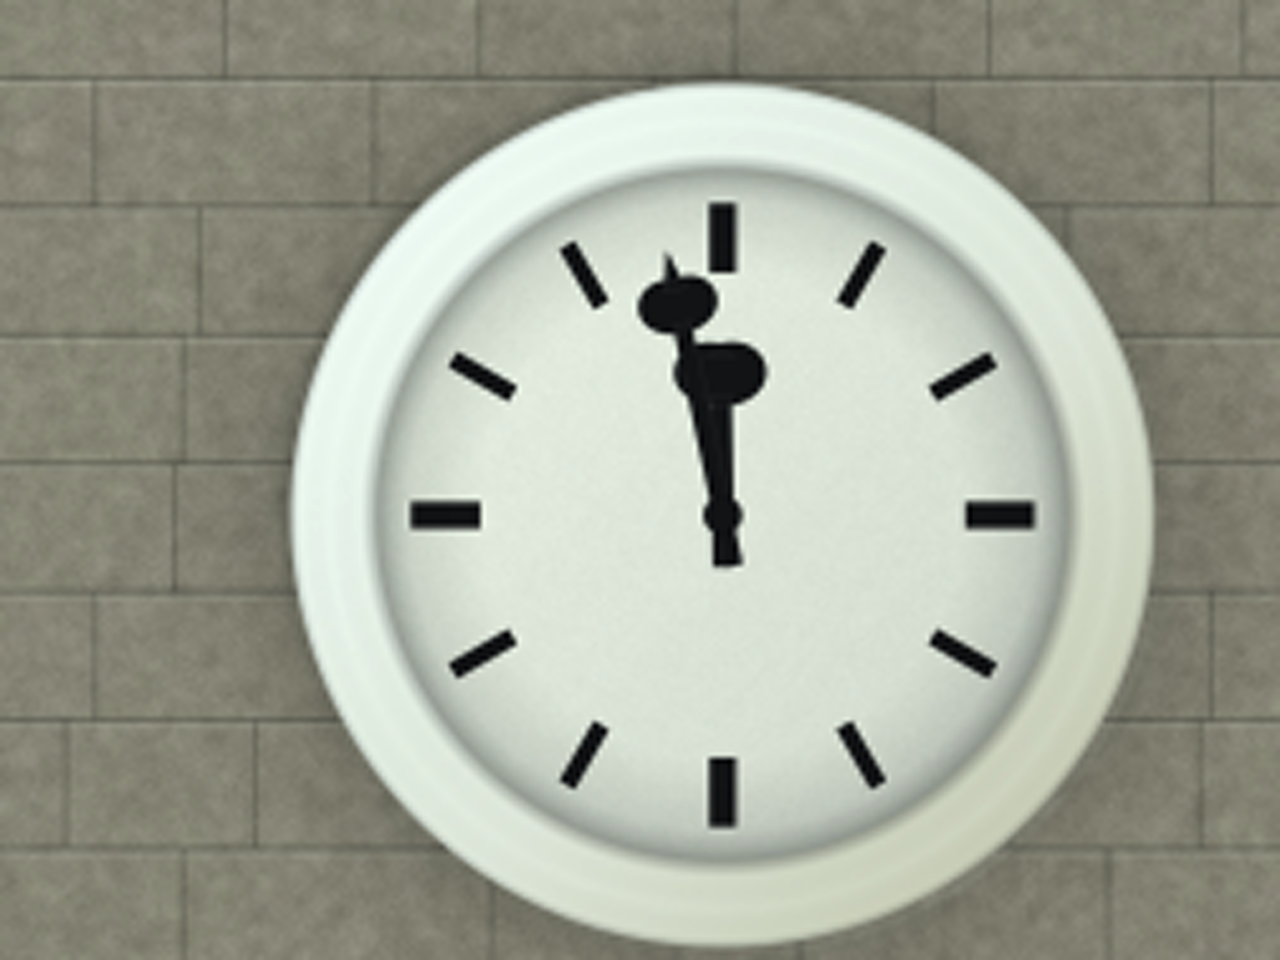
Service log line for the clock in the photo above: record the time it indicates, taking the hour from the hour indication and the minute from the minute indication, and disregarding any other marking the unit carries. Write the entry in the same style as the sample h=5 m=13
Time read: h=11 m=58
